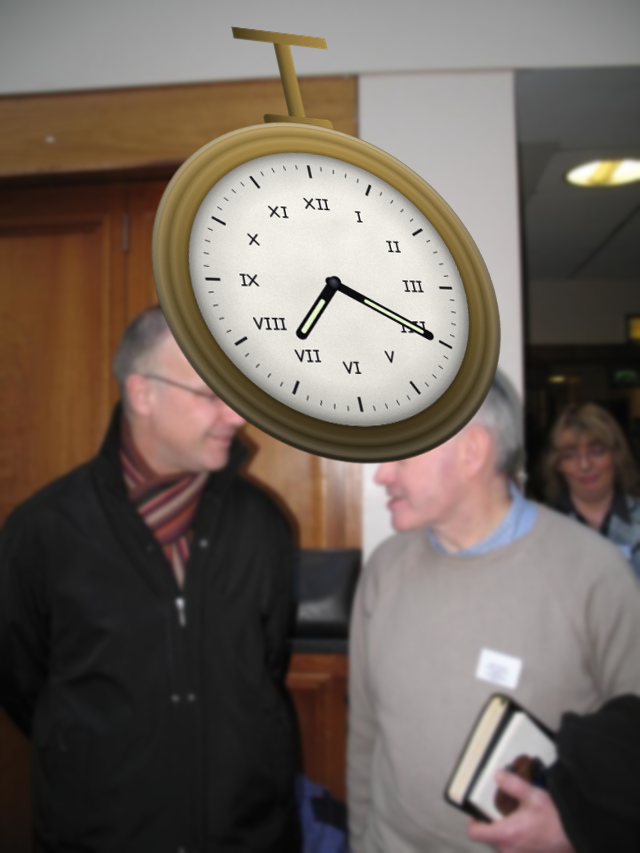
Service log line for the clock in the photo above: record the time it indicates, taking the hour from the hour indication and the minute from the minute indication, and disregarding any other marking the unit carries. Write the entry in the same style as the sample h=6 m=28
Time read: h=7 m=20
